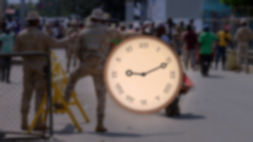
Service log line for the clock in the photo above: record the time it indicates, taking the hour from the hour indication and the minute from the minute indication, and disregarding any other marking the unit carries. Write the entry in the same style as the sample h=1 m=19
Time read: h=9 m=11
